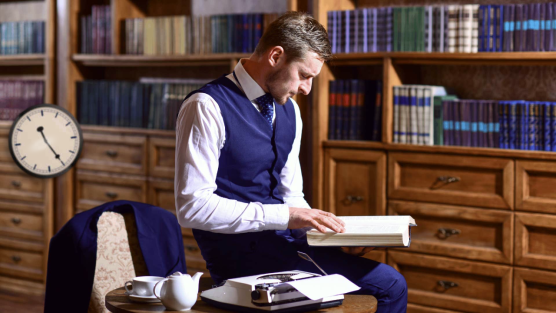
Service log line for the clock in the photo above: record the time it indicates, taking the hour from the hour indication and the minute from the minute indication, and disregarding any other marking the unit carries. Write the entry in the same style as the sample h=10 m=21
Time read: h=11 m=25
